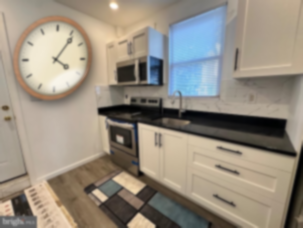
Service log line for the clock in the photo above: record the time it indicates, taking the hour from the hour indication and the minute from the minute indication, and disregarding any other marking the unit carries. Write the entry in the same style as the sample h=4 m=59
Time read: h=4 m=6
